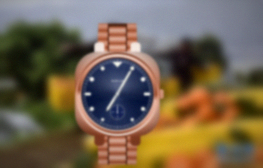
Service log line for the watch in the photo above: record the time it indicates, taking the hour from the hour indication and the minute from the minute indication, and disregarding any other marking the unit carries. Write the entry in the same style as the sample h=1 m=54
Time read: h=7 m=5
